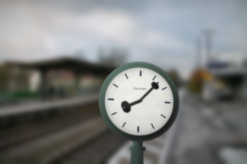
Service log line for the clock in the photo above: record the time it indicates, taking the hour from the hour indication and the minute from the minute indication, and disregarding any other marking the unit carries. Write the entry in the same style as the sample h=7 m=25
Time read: h=8 m=7
